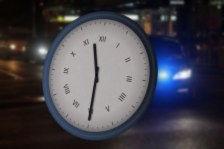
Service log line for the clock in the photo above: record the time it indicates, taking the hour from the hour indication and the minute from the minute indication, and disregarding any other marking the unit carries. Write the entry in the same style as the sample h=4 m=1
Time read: h=11 m=30
